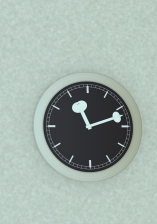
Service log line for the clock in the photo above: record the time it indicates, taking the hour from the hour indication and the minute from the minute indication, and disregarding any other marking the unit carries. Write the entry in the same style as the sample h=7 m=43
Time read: h=11 m=12
